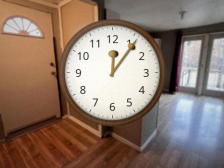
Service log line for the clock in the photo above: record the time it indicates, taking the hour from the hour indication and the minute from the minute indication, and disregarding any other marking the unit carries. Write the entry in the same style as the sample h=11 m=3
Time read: h=12 m=6
